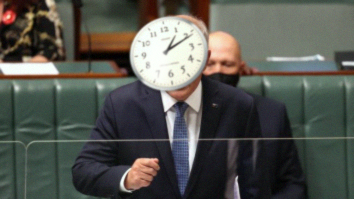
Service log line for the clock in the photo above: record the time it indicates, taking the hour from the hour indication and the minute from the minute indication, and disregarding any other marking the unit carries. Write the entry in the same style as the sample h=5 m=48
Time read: h=1 m=11
